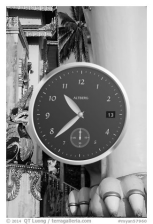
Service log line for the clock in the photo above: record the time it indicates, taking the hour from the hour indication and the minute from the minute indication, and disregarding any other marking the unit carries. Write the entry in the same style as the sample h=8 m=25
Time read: h=10 m=38
